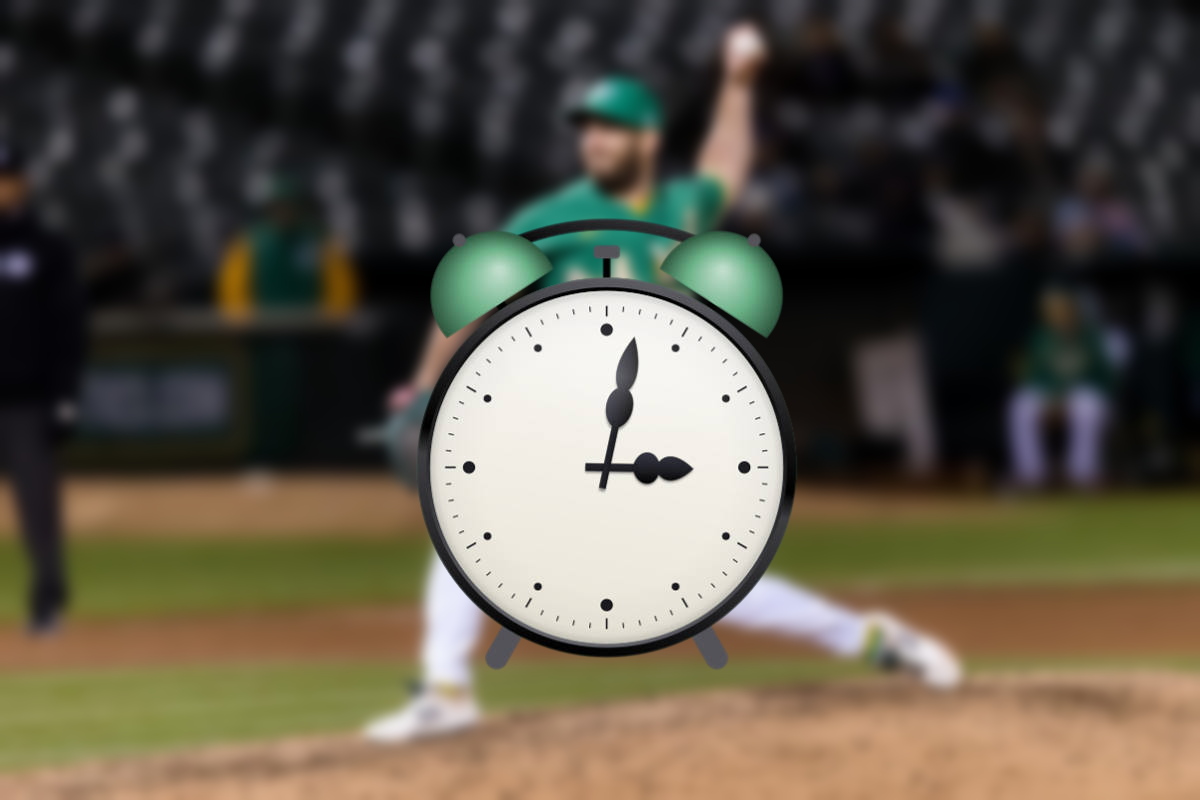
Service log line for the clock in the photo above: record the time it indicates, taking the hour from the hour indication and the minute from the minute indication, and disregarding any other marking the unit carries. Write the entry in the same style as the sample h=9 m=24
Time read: h=3 m=2
